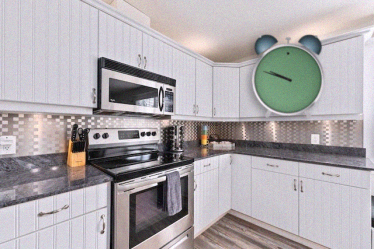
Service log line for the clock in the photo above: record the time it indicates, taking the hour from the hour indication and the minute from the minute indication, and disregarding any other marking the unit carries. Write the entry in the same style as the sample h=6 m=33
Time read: h=9 m=48
